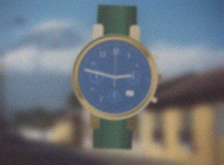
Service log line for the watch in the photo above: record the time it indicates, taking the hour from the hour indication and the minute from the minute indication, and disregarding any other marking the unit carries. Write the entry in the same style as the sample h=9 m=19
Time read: h=2 m=47
